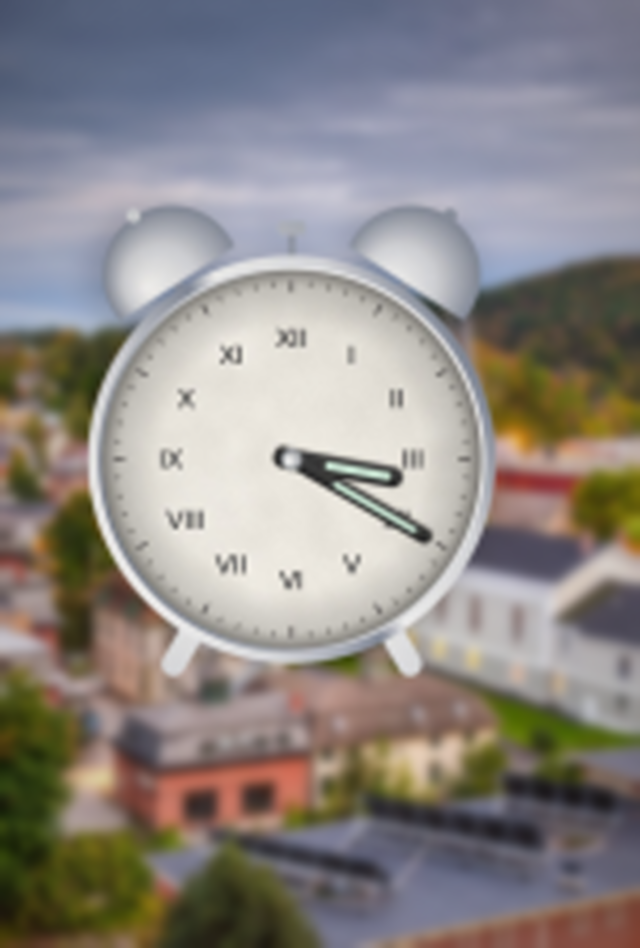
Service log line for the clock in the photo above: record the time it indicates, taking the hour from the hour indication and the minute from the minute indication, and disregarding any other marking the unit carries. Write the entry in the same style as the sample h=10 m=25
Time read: h=3 m=20
